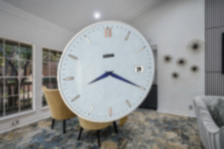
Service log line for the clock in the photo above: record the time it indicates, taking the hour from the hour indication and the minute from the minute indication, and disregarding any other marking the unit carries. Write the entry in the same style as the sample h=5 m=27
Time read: h=8 m=20
